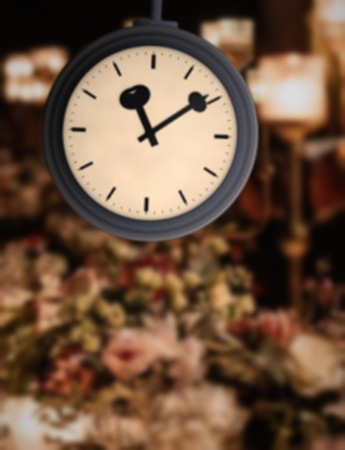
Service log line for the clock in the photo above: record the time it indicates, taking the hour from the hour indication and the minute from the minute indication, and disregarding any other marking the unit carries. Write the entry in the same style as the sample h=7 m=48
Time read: h=11 m=9
